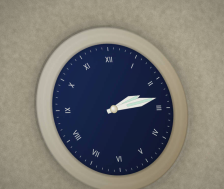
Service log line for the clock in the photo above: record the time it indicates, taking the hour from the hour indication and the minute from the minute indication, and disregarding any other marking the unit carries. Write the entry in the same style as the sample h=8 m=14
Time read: h=2 m=13
